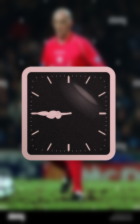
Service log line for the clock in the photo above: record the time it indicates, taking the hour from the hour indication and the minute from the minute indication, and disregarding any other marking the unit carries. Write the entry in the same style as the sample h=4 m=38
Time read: h=8 m=45
